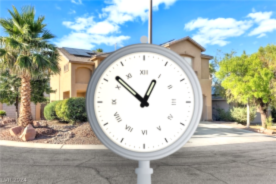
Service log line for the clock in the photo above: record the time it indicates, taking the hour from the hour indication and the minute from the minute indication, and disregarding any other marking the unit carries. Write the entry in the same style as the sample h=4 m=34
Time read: h=12 m=52
